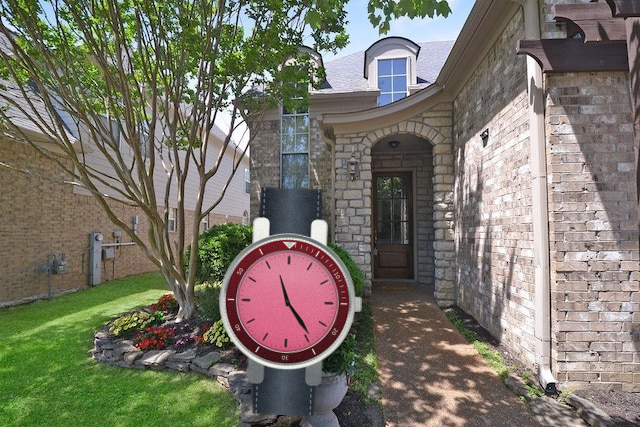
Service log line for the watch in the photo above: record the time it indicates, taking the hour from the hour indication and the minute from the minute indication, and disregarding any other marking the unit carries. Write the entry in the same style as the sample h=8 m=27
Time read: h=11 m=24
